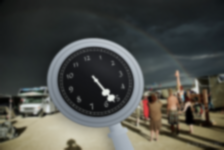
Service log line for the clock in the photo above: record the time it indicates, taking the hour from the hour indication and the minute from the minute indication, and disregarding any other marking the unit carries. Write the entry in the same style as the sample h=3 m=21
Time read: h=5 m=27
